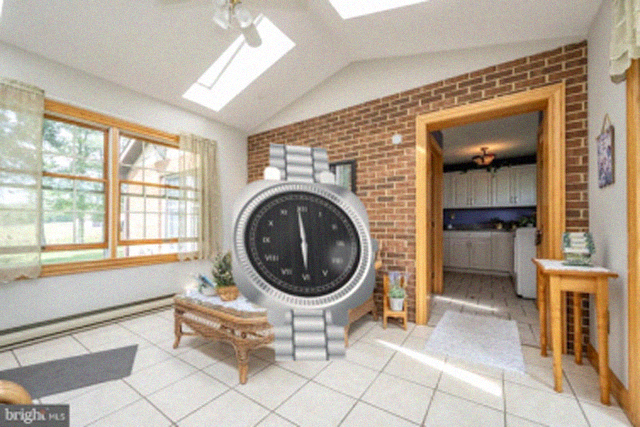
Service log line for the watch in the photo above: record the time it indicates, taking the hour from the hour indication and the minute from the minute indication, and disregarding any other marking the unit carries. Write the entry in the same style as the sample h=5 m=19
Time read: h=5 m=59
